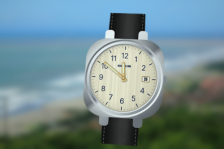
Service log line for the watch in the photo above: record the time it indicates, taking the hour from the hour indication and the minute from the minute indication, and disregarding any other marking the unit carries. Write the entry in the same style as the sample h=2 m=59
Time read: h=11 m=51
